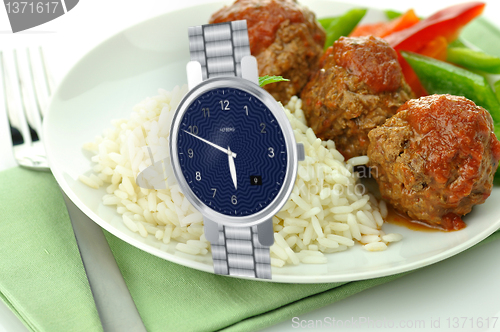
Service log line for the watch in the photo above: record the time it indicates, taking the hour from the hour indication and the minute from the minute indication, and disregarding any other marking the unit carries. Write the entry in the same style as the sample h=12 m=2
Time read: h=5 m=49
